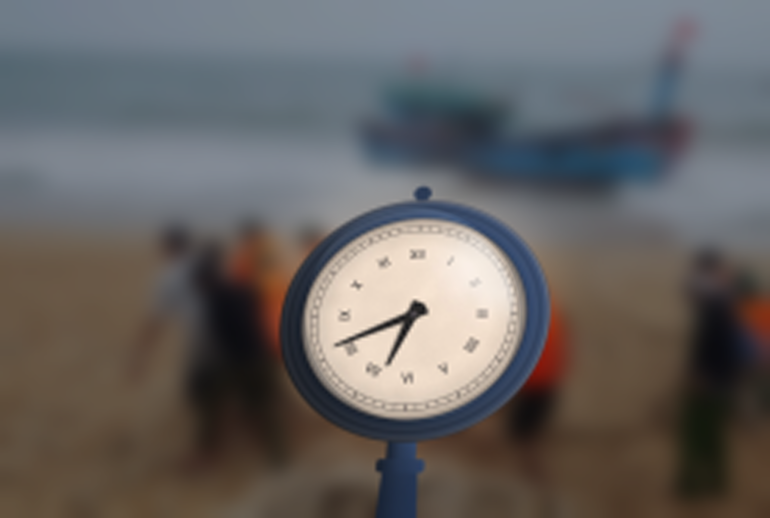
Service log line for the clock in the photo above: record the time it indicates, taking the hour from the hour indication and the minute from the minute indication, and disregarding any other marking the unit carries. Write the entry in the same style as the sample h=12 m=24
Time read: h=6 m=41
